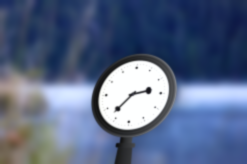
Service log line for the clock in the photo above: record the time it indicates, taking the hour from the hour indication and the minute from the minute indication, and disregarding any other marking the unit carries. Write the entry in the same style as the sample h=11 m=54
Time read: h=2 m=37
